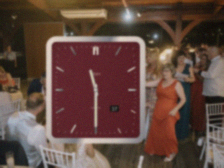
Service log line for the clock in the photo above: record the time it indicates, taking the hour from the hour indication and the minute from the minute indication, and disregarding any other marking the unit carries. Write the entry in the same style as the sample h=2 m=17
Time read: h=11 m=30
